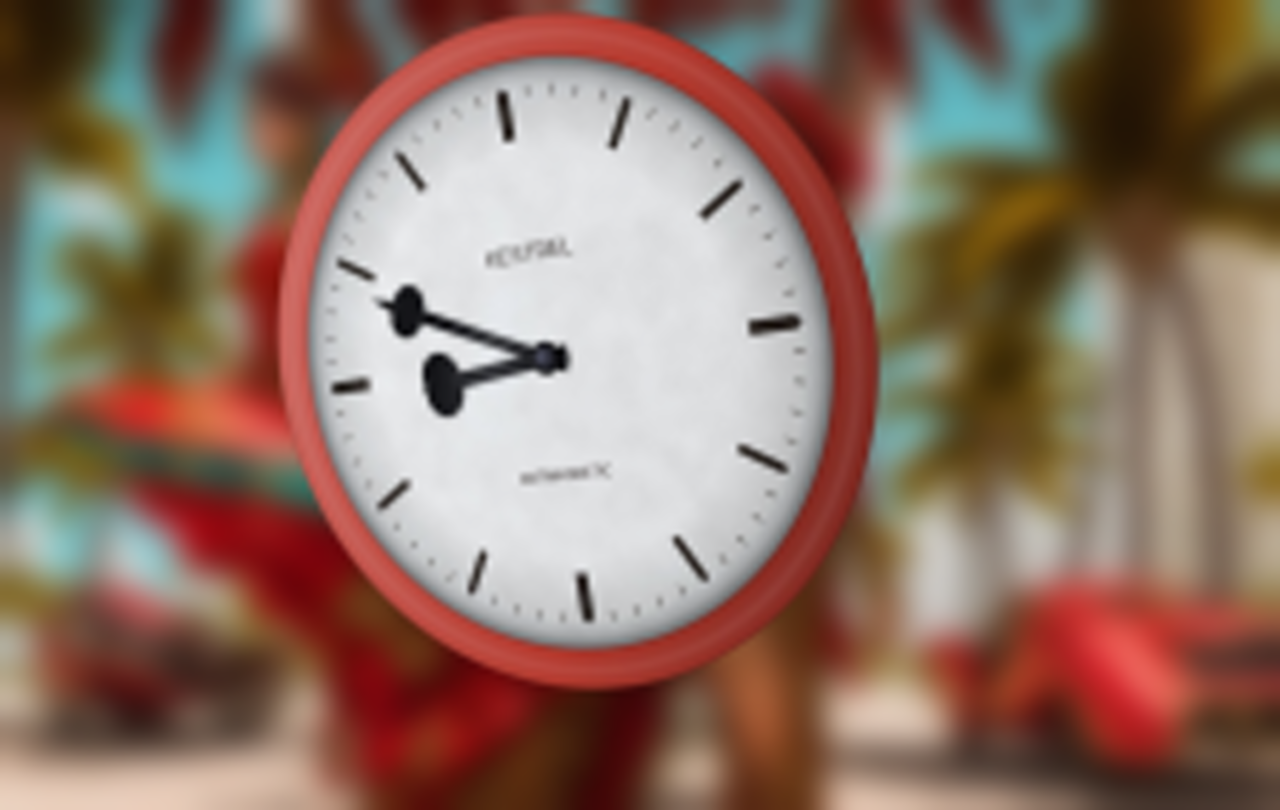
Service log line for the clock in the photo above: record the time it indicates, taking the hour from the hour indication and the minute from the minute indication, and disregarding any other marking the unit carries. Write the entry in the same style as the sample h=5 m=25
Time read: h=8 m=49
